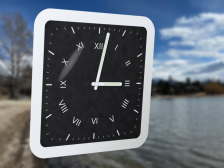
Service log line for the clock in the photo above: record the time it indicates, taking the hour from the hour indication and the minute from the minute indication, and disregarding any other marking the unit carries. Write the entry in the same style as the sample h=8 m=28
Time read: h=3 m=2
